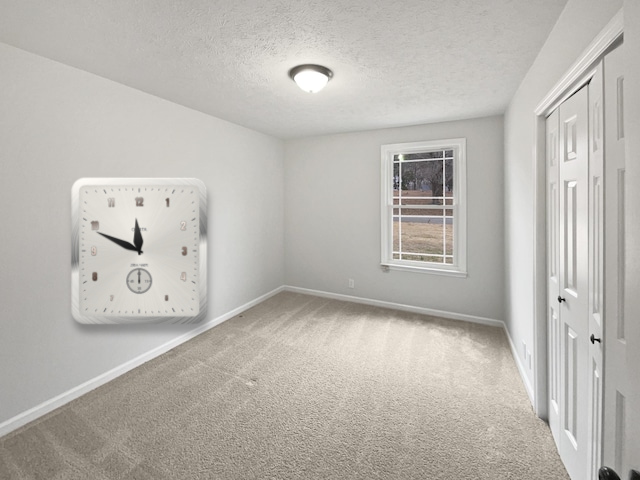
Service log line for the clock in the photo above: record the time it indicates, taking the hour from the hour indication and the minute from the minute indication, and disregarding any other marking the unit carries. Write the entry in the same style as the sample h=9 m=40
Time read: h=11 m=49
